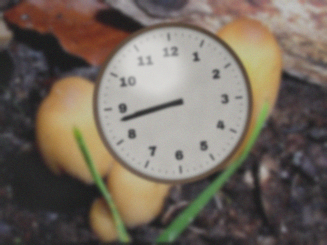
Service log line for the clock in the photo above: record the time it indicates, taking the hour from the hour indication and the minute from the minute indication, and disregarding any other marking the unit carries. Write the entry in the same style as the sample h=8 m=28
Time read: h=8 m=43
